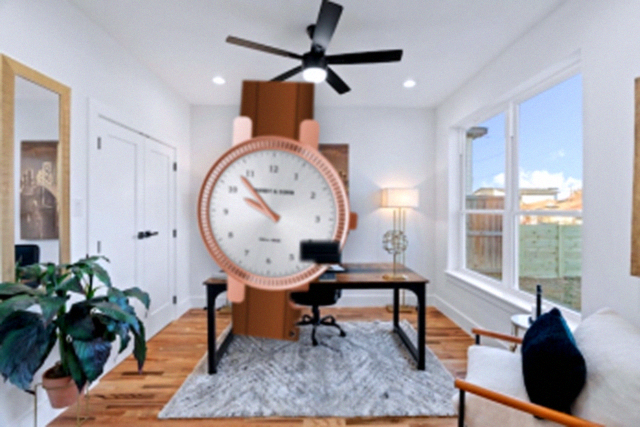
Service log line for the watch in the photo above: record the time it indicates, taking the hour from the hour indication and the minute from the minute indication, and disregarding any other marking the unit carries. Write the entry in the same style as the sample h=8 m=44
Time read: h=9 m=53
